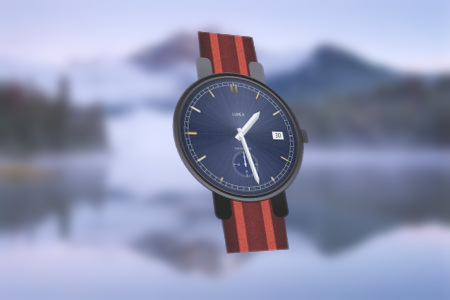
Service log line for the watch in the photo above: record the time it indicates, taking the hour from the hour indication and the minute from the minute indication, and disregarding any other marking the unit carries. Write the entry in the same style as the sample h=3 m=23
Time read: h=1 m=28
